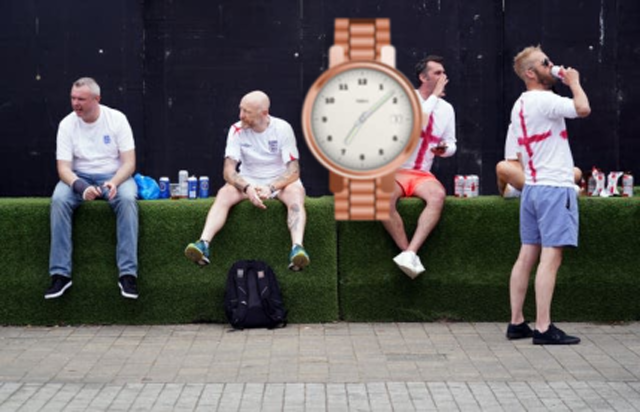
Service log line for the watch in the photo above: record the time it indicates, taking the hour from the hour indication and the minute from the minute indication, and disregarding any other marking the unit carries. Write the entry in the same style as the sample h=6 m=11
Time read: h=7 m=8
